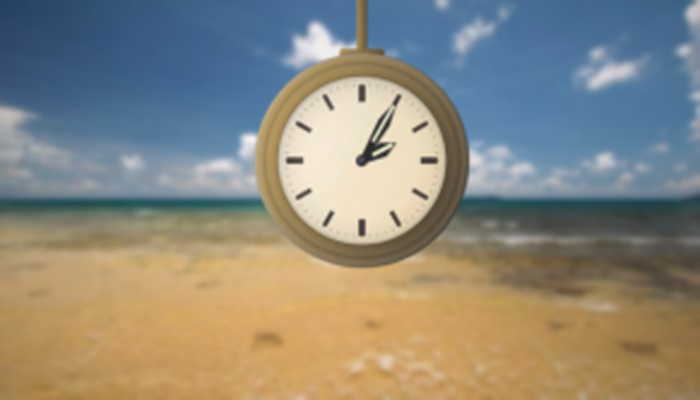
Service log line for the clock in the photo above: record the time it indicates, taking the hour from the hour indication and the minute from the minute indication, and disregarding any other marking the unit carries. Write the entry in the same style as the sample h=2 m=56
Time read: h=2 m=5
